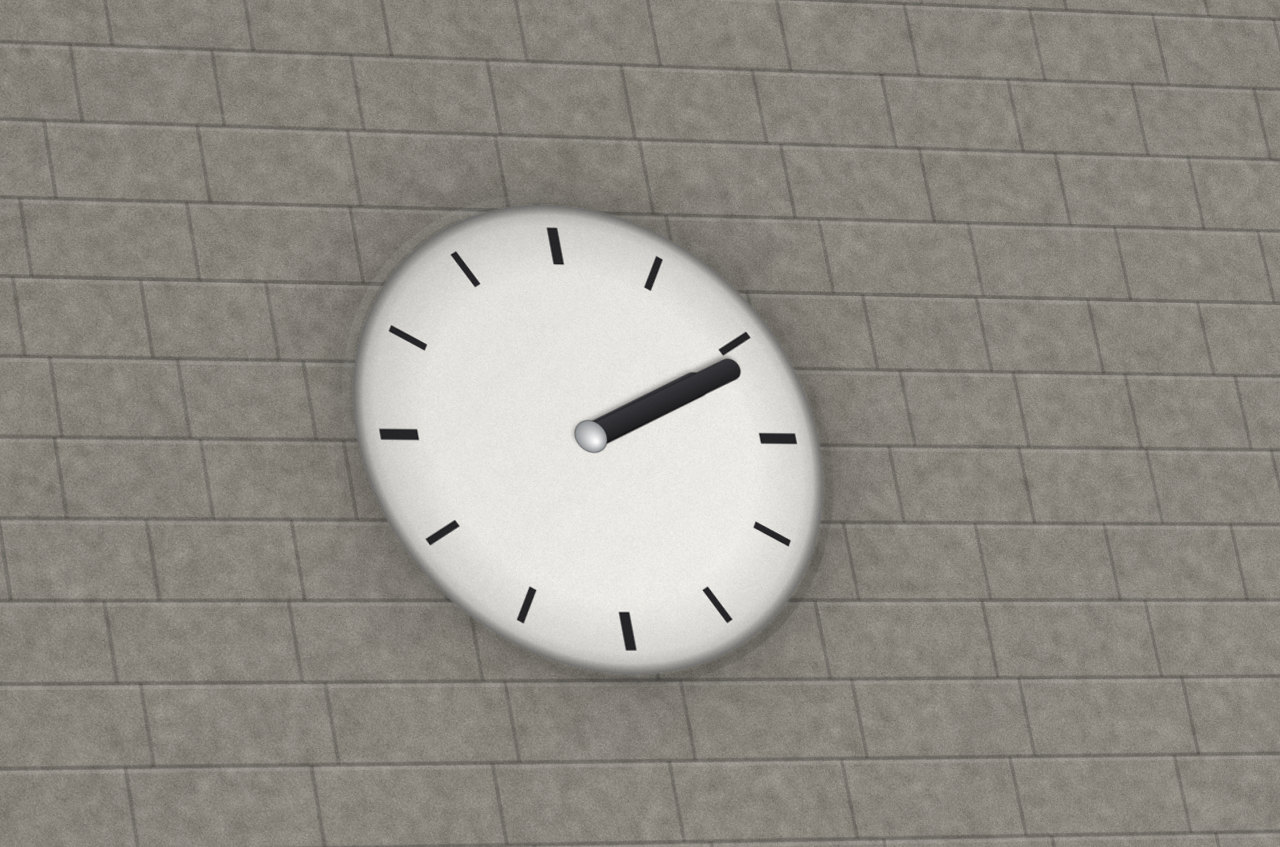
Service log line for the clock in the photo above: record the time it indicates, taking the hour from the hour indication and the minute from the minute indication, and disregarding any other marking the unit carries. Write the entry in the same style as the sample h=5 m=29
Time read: h=2 m=11
